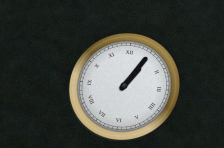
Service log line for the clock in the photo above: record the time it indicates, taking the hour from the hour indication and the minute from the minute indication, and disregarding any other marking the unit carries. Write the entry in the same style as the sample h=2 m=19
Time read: h=1 m=5
